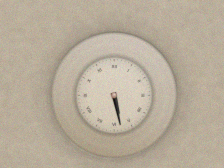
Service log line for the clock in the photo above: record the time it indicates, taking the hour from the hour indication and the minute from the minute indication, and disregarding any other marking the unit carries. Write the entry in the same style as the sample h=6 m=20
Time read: h=5 m=28
